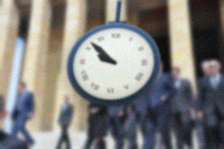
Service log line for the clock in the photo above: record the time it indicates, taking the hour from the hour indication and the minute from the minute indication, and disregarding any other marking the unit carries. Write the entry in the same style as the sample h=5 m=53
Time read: h=9 m=52
